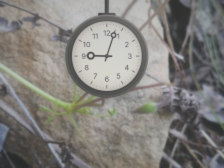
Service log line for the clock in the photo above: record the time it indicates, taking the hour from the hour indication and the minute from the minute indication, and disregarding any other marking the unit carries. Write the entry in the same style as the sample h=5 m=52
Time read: h=9 m=3
